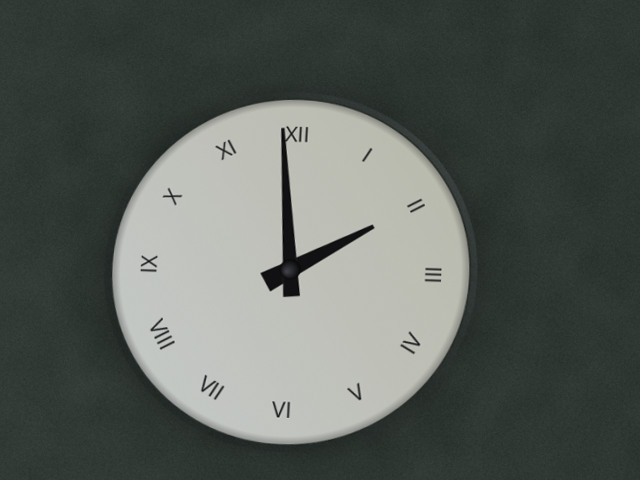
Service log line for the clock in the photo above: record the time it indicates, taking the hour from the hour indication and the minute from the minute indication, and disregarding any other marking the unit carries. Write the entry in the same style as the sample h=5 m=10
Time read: h=1 m=59
